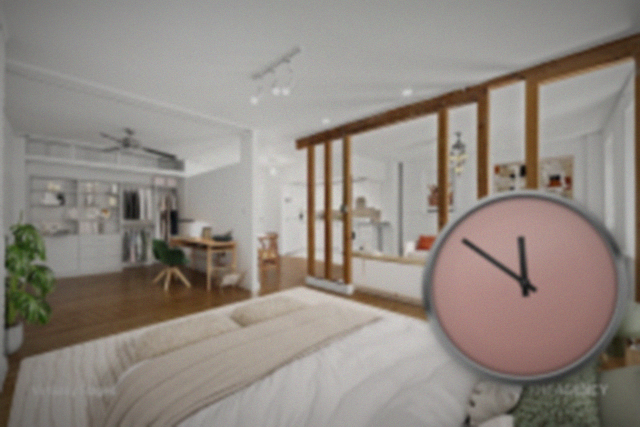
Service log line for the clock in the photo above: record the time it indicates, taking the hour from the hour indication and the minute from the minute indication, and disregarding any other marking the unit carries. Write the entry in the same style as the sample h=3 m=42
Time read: h=11 m=51
